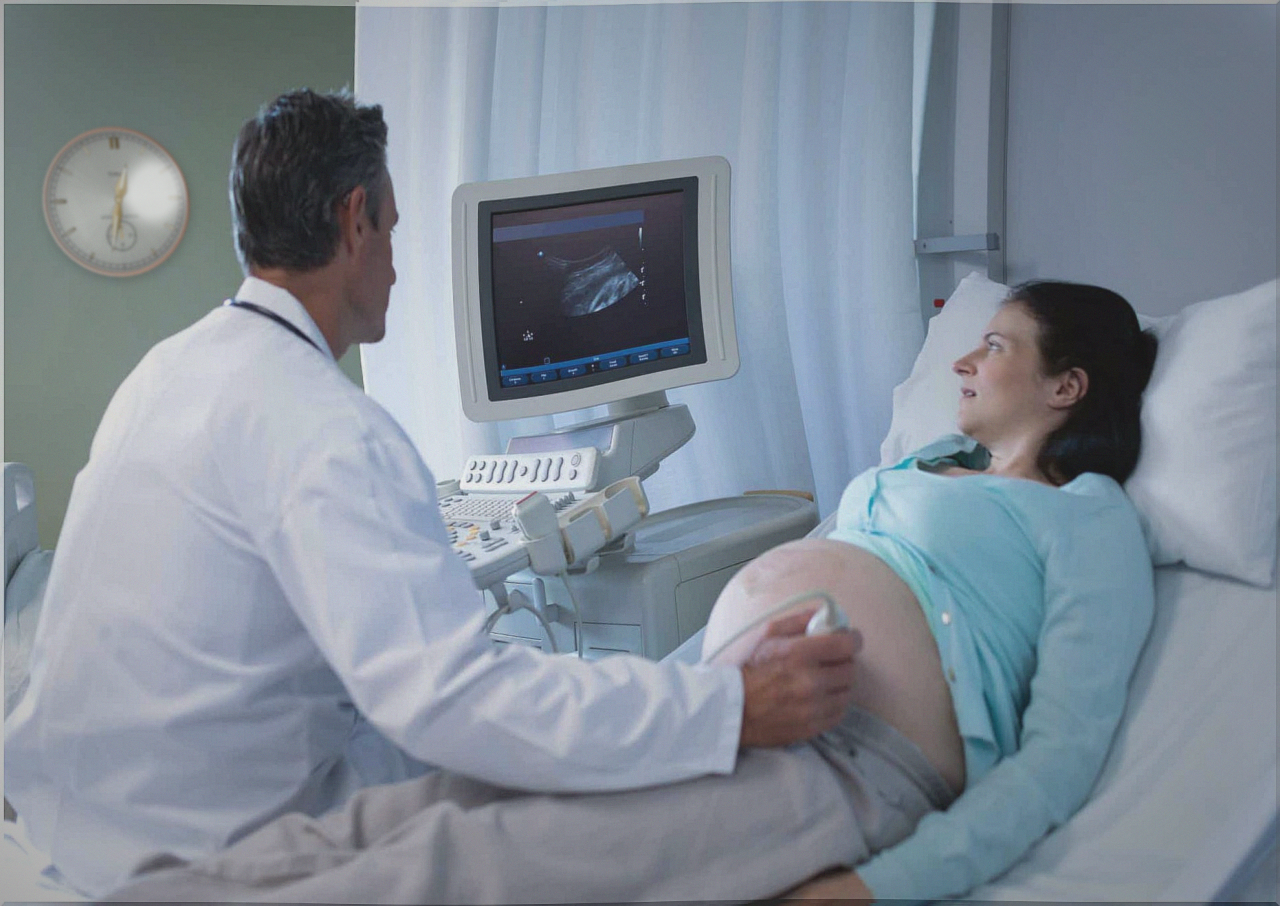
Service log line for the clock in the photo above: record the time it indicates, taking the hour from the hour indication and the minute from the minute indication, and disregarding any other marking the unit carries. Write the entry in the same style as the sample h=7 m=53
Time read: h=12 m=32
